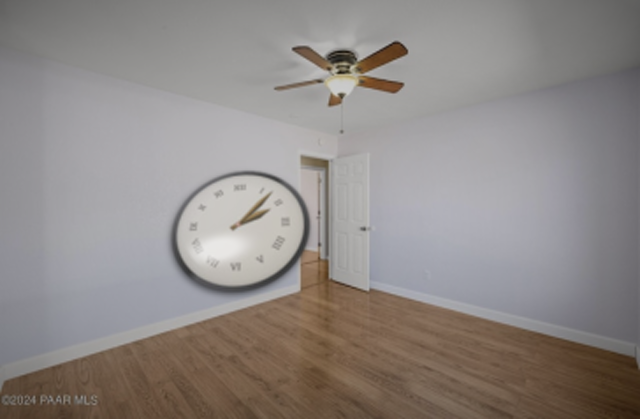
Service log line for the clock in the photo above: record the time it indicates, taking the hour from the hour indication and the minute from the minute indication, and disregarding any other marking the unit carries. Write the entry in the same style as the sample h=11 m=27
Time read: h=2 m=7
